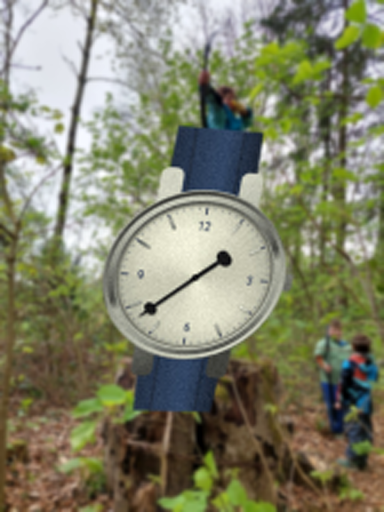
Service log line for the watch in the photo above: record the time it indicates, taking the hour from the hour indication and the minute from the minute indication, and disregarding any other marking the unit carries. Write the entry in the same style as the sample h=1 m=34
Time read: h=1 m=38
